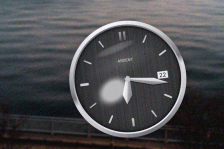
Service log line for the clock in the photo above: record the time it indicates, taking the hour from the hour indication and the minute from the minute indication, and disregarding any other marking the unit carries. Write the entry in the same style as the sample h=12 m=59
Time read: h=6 m=17
